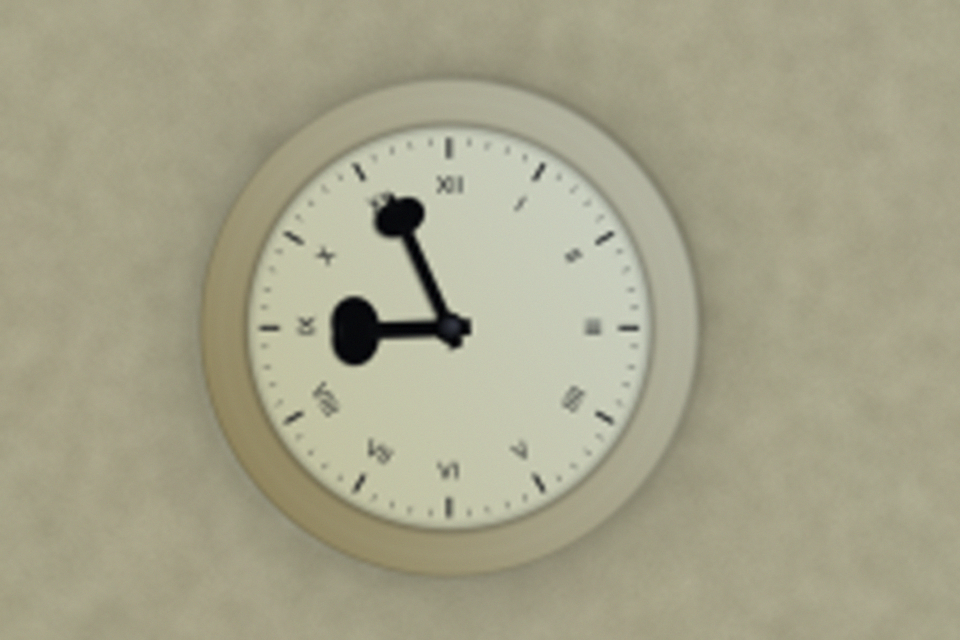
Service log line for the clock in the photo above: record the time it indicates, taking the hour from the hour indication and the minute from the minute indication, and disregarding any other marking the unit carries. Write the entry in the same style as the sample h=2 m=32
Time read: h=8 m=56
